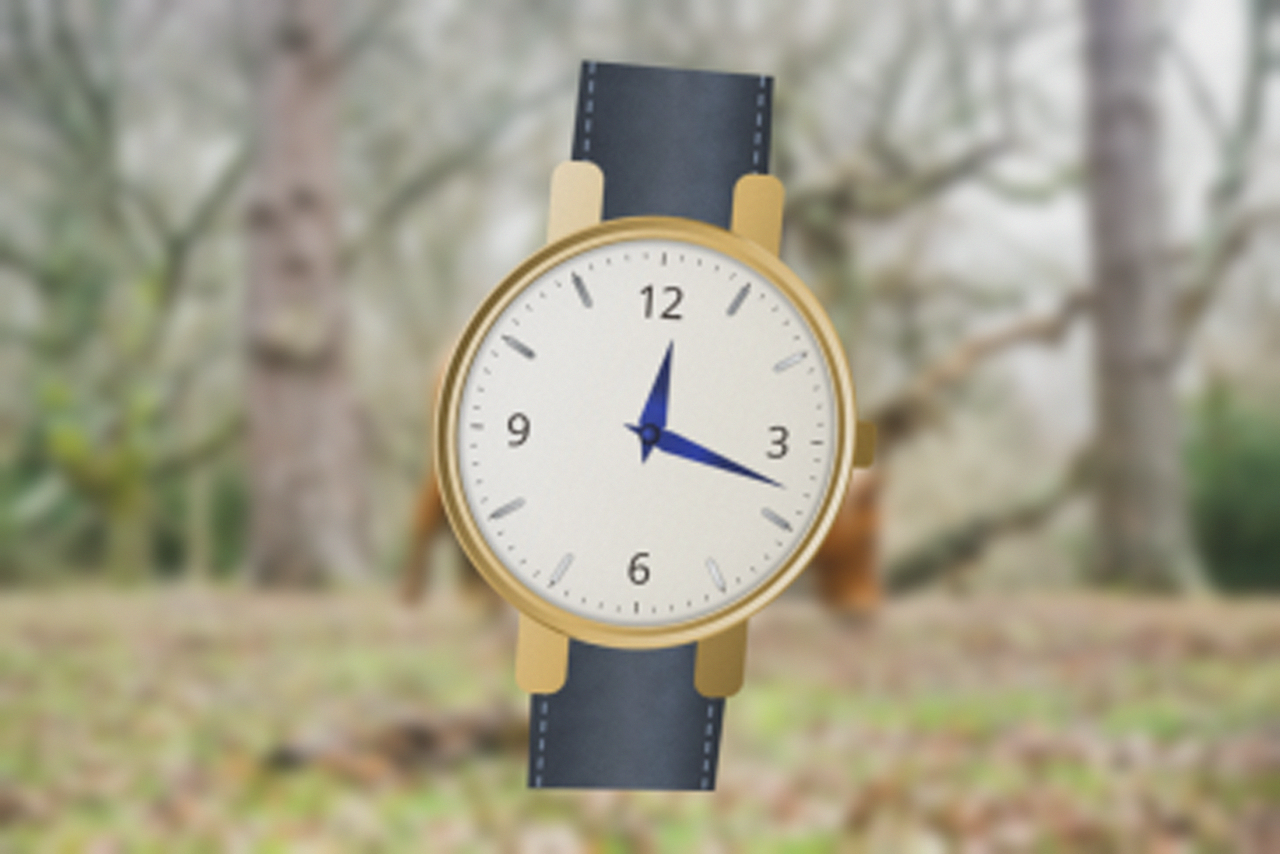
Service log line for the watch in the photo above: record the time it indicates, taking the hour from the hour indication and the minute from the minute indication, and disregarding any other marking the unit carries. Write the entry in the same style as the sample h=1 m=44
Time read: h=12 m=18
